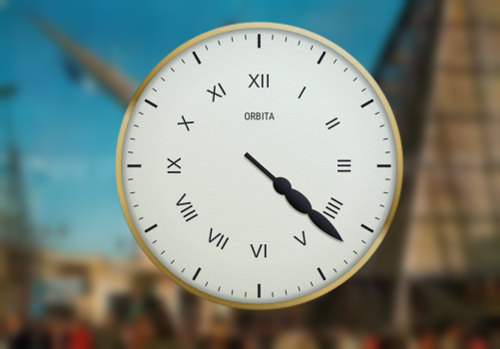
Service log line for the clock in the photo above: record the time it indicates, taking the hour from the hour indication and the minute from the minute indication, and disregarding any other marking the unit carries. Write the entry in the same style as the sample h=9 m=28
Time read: h=4 m=22
